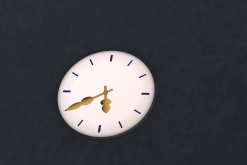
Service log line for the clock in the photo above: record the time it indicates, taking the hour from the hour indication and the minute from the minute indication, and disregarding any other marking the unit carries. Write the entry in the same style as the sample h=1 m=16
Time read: h=5 m=40
